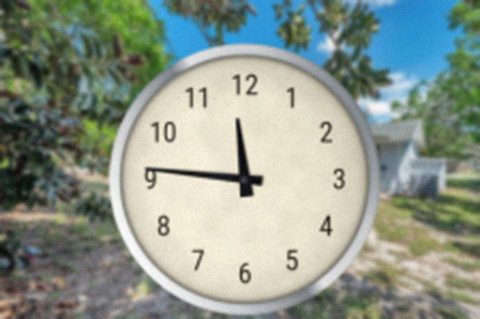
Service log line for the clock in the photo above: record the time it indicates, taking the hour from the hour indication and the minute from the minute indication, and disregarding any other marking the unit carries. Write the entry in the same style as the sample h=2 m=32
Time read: h=11 m=46
